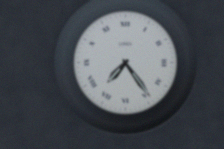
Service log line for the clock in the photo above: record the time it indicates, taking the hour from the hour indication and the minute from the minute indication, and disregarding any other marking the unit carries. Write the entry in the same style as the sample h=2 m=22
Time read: h=7 m=24
